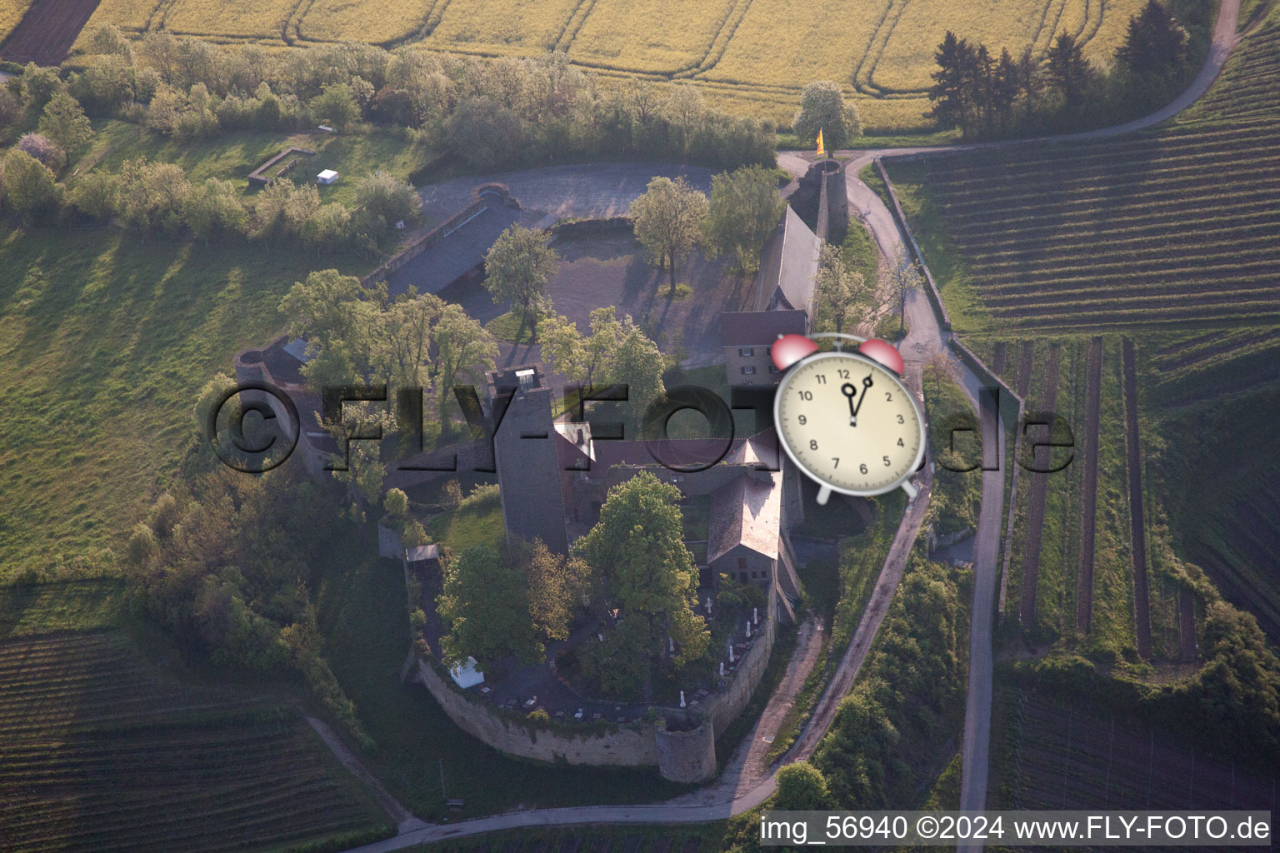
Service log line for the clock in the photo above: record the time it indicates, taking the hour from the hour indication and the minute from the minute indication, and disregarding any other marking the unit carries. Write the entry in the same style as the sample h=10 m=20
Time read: h=12 m=5
